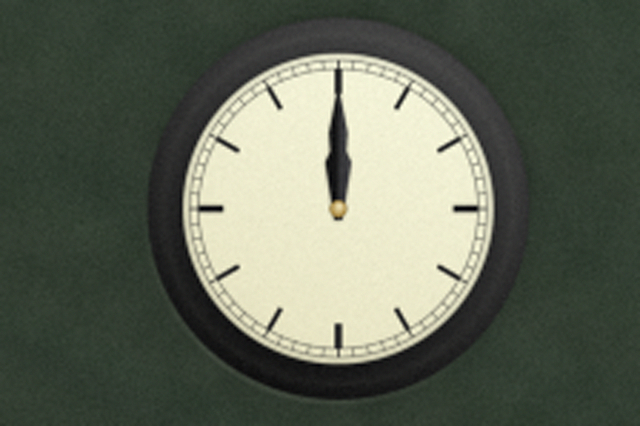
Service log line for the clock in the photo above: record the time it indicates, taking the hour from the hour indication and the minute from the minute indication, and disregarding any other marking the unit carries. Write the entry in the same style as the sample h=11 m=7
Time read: h=12 m=0
